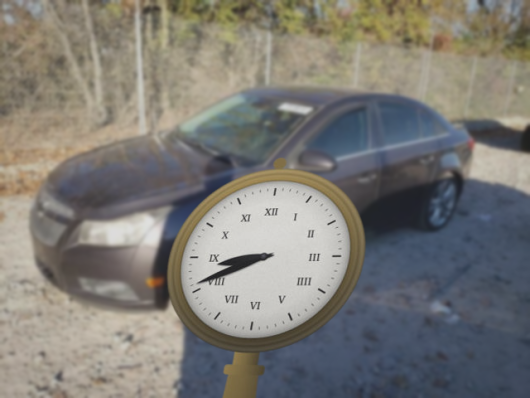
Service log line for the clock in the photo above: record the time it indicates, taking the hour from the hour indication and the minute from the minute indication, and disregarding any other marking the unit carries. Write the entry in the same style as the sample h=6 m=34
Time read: h=8 m=41
